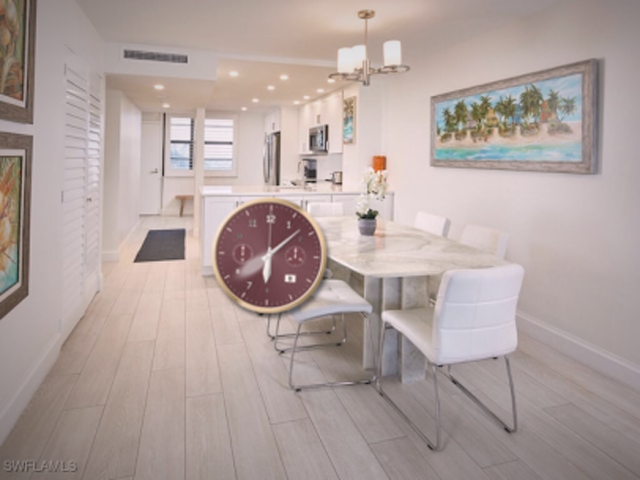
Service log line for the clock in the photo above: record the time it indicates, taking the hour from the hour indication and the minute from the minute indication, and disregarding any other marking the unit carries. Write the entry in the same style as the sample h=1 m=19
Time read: h=6 m=8
